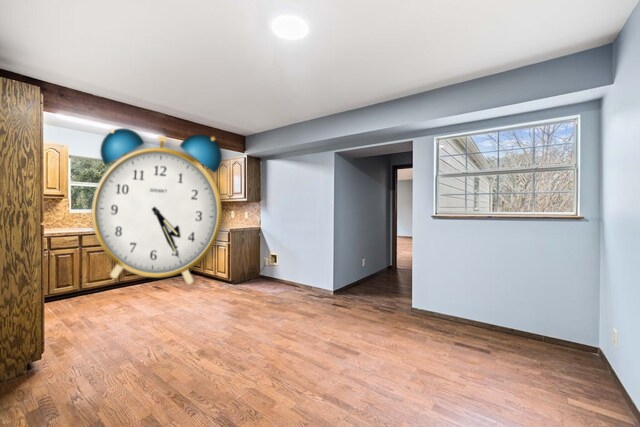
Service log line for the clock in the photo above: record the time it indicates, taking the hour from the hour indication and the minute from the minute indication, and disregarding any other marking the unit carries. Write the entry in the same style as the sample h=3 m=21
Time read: h=4 m=25
